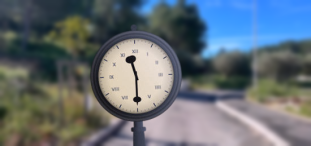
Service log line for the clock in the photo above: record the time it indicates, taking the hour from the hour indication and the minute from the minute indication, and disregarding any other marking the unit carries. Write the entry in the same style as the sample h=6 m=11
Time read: h=11 m=30
